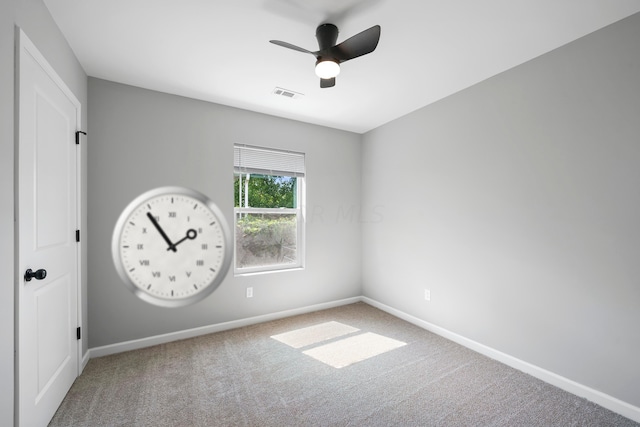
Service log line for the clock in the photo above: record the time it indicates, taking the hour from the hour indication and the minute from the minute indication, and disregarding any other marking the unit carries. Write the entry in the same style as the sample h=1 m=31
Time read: h=1 m=54
